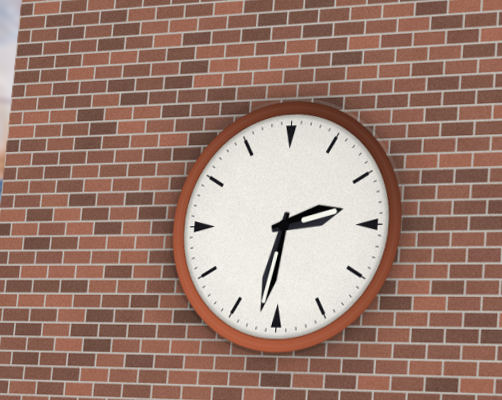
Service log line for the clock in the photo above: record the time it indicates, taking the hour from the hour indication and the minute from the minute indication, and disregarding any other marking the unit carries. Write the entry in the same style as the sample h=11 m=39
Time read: h=2 m=32
